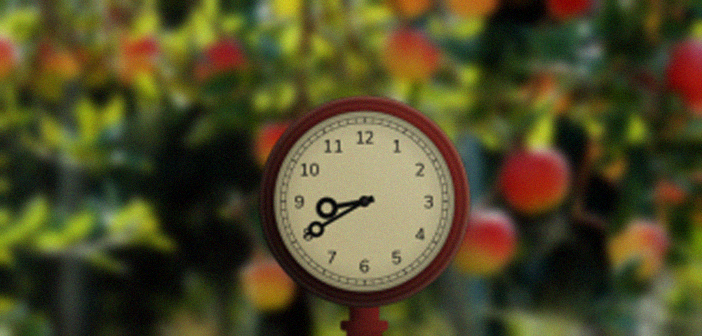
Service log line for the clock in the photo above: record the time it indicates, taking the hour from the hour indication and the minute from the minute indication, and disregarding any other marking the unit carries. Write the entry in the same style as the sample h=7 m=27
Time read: h=8 m=40
